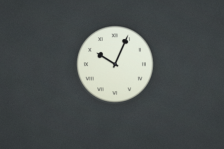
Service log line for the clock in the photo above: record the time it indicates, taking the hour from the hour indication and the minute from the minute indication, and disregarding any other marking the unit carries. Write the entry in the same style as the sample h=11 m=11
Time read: h=10 m=4
